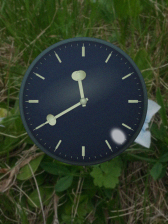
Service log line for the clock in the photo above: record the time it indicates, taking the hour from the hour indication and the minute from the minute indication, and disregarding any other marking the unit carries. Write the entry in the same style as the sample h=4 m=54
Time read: h=11 m=40
